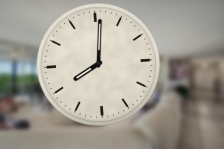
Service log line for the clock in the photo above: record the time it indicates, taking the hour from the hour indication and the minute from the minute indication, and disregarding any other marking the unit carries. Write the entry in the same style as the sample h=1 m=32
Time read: h=8 m=1
